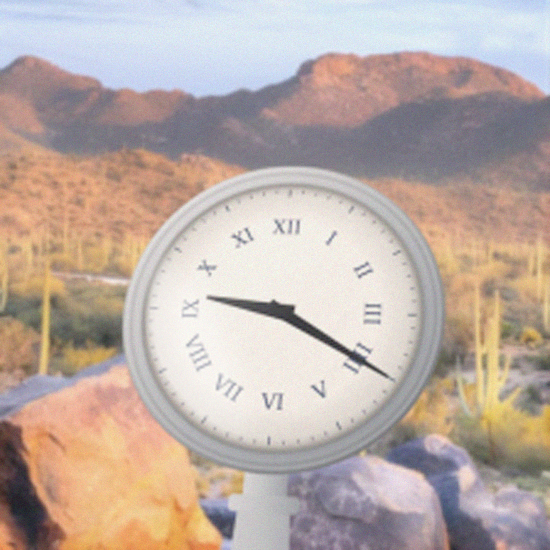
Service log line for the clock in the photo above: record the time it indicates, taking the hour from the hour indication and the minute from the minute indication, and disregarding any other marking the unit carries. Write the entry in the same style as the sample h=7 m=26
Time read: h=9 m=20
